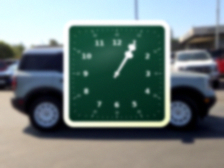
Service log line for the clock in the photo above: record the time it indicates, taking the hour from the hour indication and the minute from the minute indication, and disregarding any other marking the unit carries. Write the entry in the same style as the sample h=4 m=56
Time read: h=1 m=5
